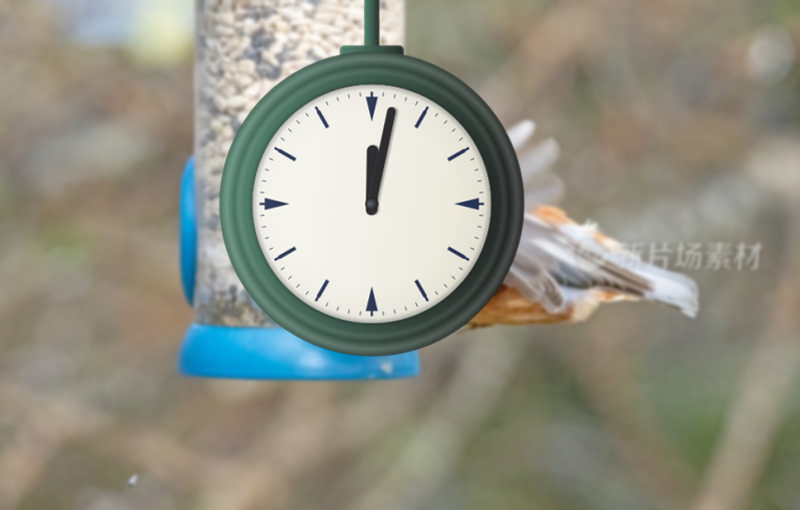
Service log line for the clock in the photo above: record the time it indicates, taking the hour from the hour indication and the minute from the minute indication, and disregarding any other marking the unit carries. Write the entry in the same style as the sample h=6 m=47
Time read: h=12 m=2
